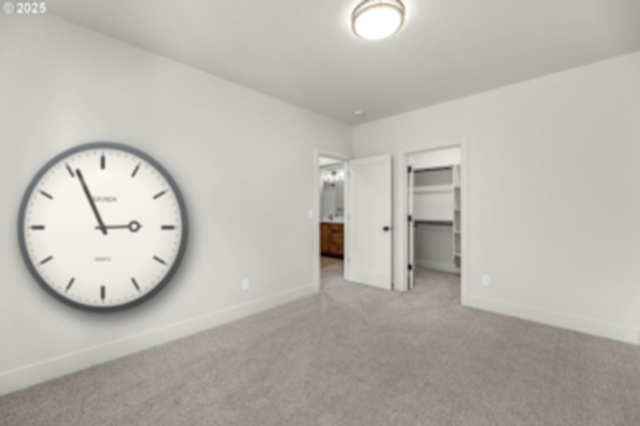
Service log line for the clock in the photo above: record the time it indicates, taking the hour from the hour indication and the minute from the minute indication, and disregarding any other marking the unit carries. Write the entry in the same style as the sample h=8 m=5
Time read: h=2 m=56
